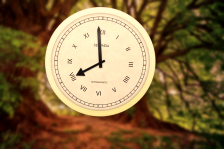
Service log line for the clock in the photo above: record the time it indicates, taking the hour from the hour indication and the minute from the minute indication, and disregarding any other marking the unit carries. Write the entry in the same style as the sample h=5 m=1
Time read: h=7 m=59
